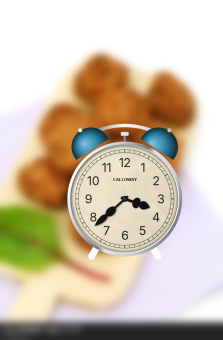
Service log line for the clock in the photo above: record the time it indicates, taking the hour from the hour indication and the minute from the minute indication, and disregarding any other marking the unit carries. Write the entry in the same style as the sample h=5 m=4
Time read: h=3 m=38
